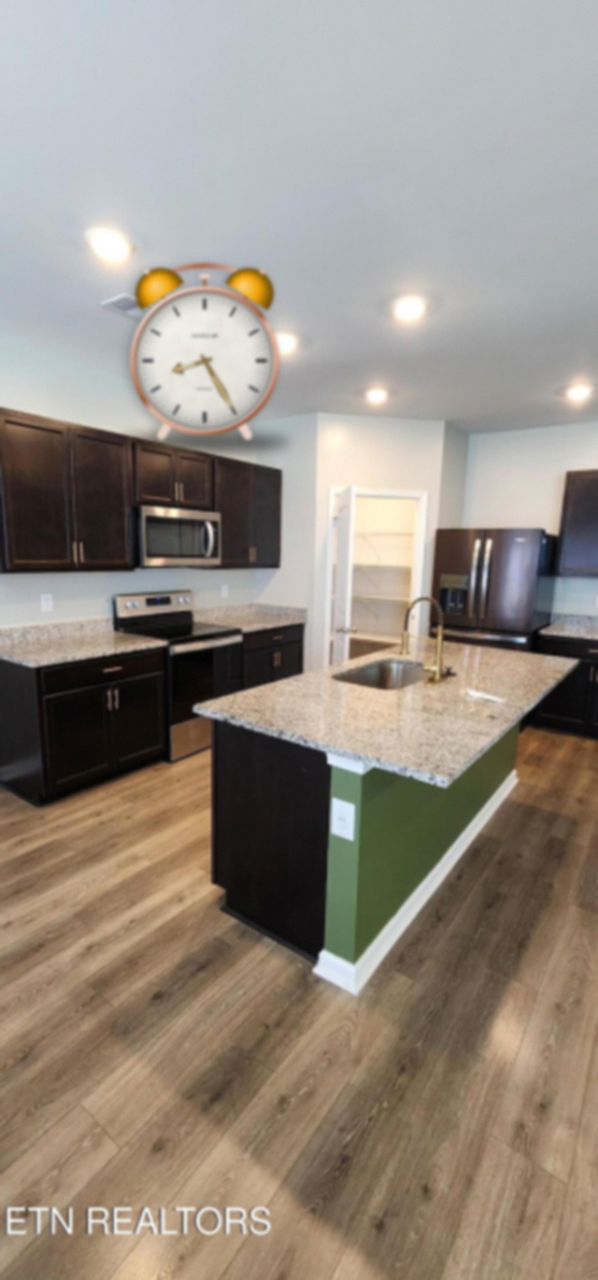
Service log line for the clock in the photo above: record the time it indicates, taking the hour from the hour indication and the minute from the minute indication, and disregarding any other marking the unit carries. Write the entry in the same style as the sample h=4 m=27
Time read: h=8 m=25
